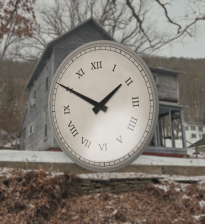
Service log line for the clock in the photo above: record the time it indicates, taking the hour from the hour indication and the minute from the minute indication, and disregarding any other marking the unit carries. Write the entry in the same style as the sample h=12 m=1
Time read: h=1 m=50
